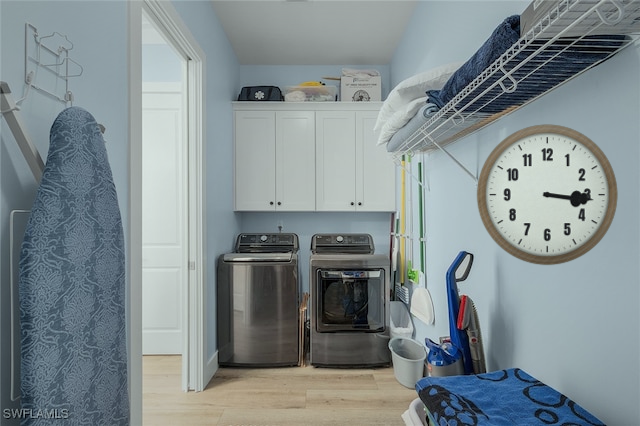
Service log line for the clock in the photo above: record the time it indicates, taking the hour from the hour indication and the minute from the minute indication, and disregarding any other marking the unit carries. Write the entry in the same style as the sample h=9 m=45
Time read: h=3 m=16
